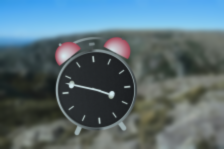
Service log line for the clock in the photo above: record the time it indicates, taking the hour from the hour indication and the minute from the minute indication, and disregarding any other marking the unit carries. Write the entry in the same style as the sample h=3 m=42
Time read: h=3 m=48
